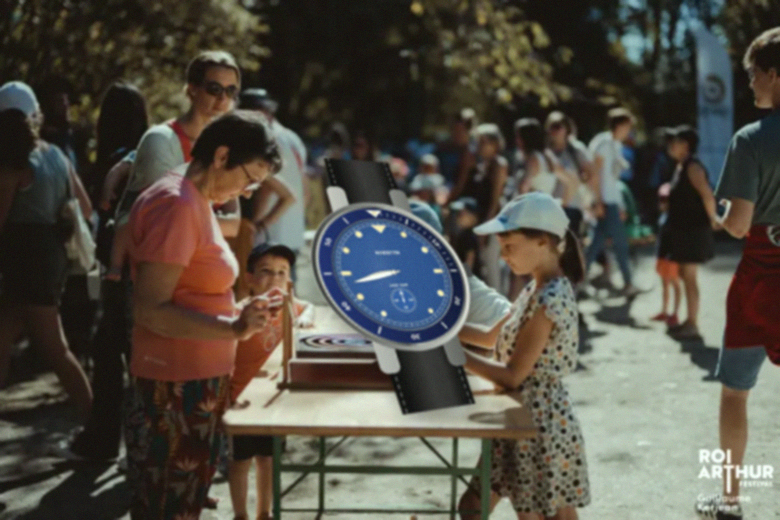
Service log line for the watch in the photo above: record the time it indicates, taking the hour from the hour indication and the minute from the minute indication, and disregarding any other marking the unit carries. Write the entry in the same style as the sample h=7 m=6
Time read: h=8 m=43
